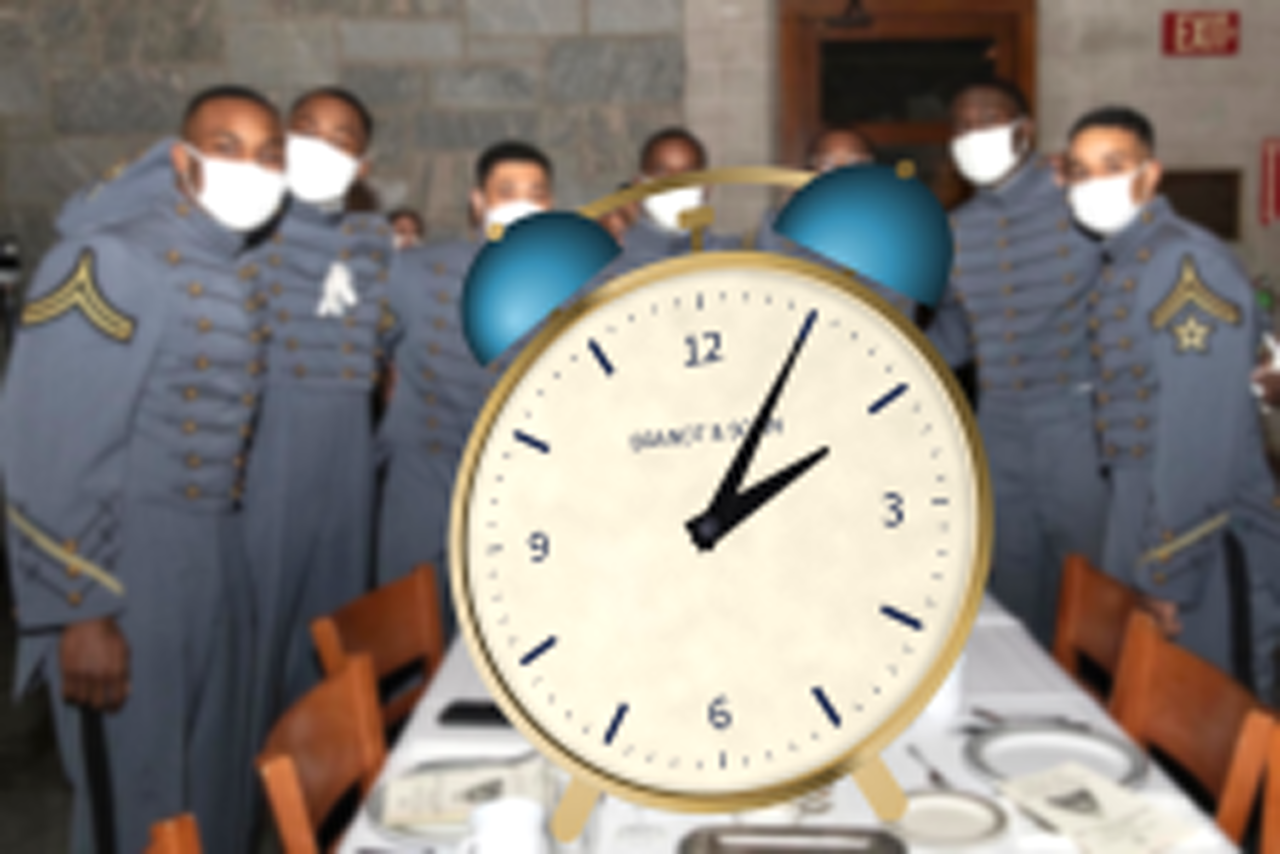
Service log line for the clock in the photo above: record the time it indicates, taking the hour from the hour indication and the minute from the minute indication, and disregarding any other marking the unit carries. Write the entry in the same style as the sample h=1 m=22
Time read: h=2 m=5
